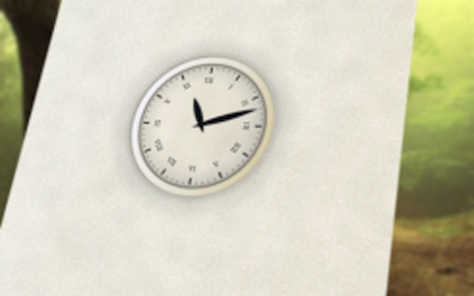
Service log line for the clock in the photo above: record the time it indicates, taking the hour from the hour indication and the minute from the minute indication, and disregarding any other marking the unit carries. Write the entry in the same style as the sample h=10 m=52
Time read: h=11 m=12
